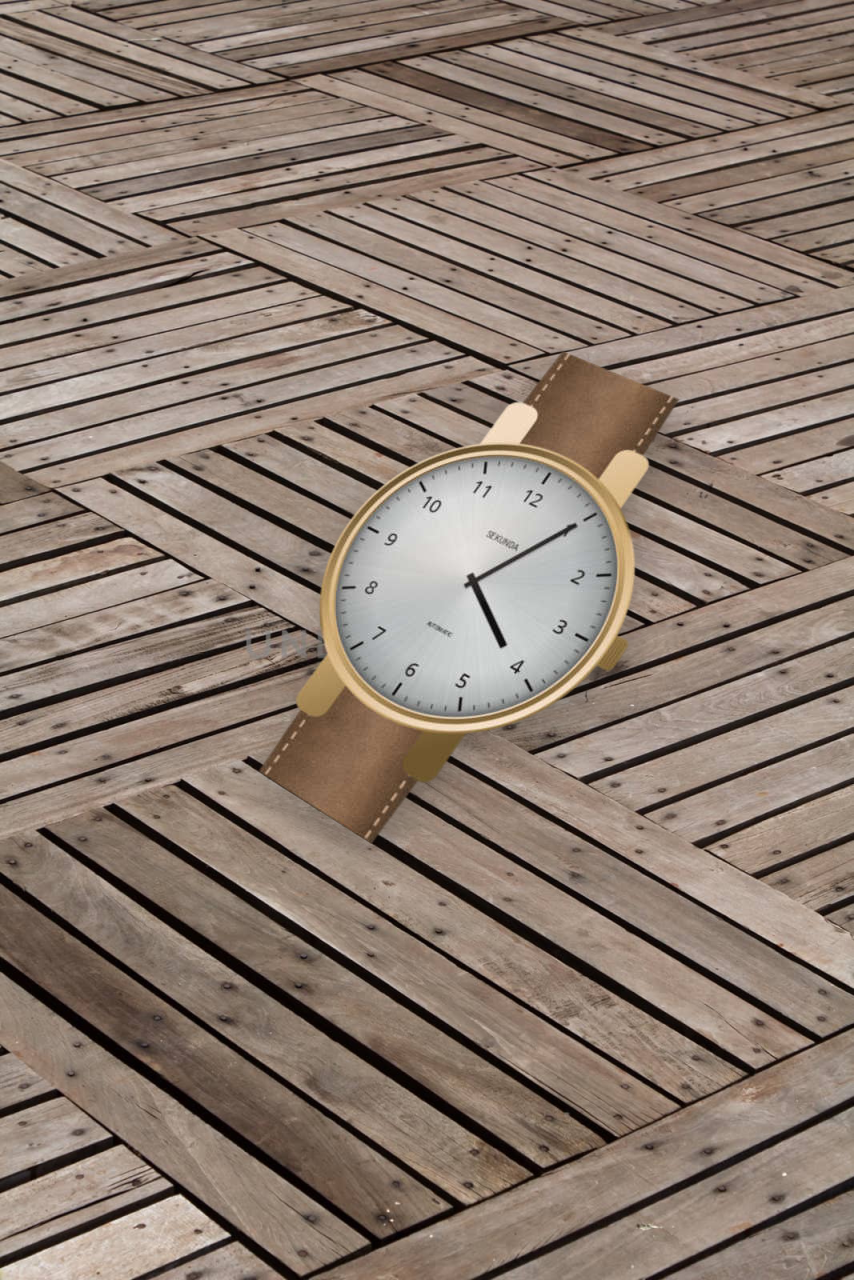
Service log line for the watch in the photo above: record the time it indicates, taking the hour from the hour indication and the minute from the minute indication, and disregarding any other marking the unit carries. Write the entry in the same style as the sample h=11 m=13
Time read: h=4 m=5
